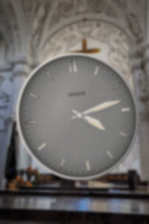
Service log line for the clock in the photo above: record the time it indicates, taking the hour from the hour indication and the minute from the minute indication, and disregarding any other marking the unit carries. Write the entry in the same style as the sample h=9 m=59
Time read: h=4 m=13
